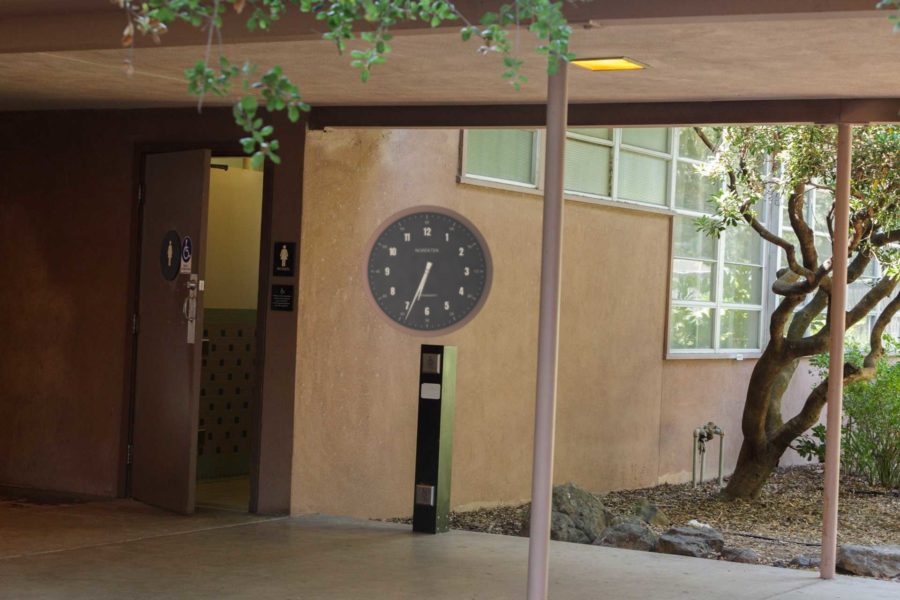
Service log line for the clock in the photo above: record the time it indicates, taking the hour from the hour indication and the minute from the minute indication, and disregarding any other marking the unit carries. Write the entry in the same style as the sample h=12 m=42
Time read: h=6 m=34
